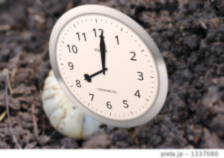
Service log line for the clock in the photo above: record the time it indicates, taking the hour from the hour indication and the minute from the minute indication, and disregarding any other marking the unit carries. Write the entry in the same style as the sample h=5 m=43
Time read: h=8 m=1
